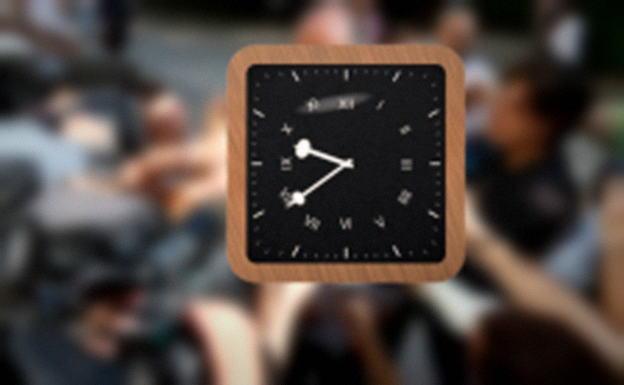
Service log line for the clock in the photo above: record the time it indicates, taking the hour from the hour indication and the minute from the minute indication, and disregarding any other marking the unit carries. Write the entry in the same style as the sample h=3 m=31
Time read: h=9 m=39
